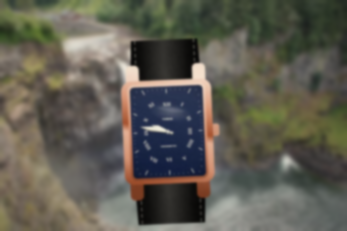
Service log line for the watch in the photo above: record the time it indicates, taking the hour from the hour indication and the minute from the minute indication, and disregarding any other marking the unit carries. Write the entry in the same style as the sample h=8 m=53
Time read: h=9 m=47
